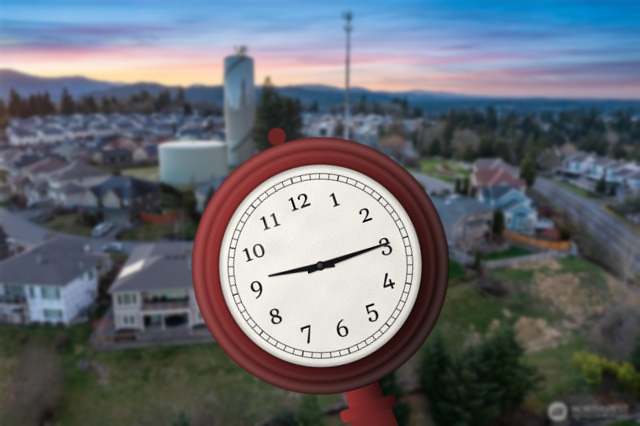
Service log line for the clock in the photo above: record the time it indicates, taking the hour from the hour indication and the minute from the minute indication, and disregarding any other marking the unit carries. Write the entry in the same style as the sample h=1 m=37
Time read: h=9 m=15
